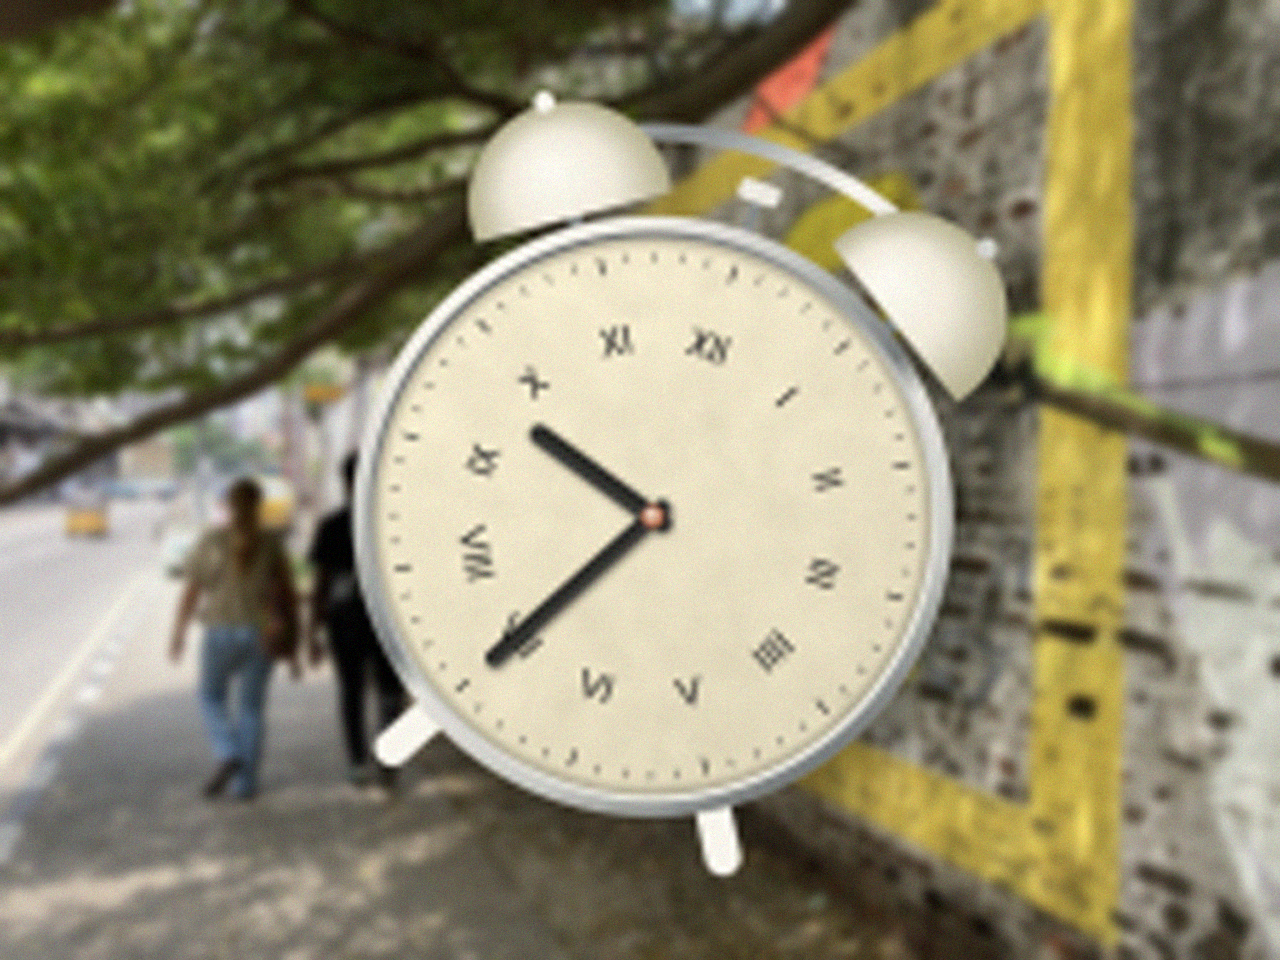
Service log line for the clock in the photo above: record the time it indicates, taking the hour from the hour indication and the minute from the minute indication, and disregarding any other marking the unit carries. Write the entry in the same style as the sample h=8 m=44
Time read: h=9 m=35
